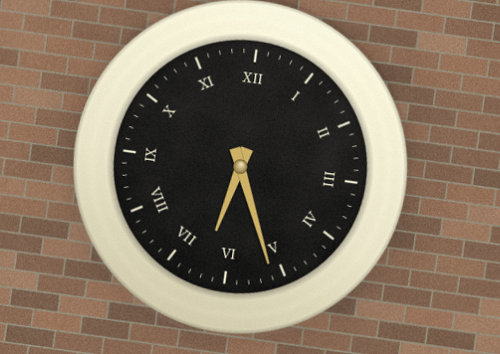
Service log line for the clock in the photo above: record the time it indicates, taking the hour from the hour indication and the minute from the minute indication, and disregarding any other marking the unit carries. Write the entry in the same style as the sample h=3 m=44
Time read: h=6 m=26
